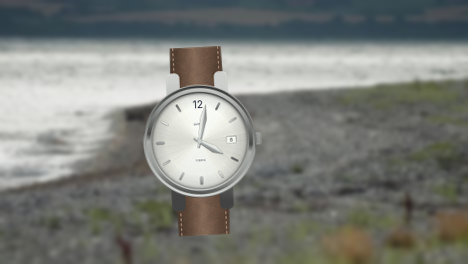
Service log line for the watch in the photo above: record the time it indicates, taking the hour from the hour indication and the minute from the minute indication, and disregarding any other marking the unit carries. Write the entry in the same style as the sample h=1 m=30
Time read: h=4 m=2
